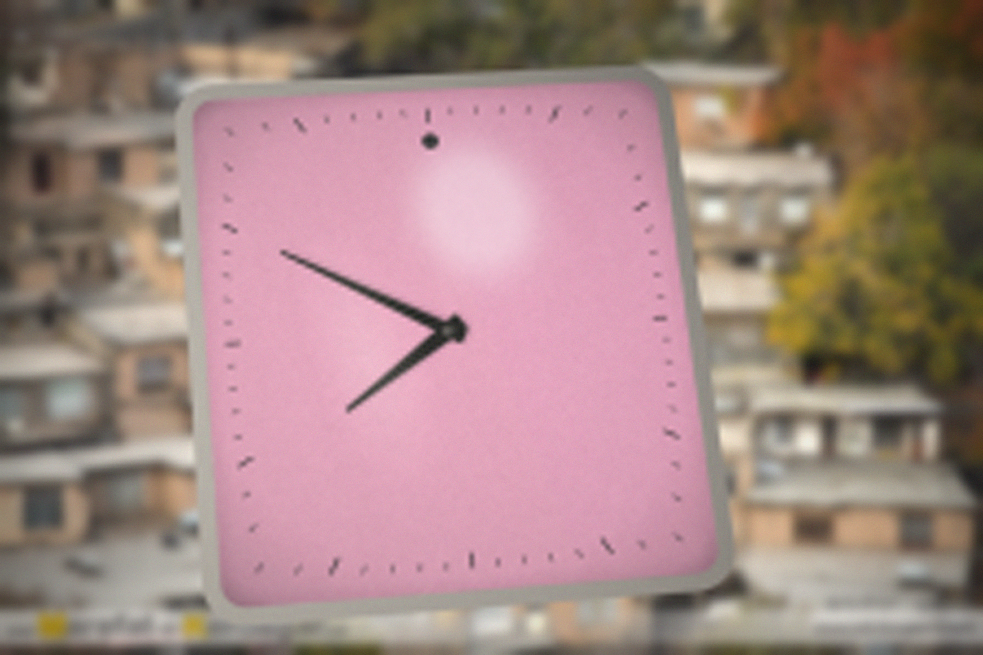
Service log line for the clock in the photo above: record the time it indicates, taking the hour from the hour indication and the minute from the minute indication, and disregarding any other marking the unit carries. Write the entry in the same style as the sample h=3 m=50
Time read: h=7 m=50
